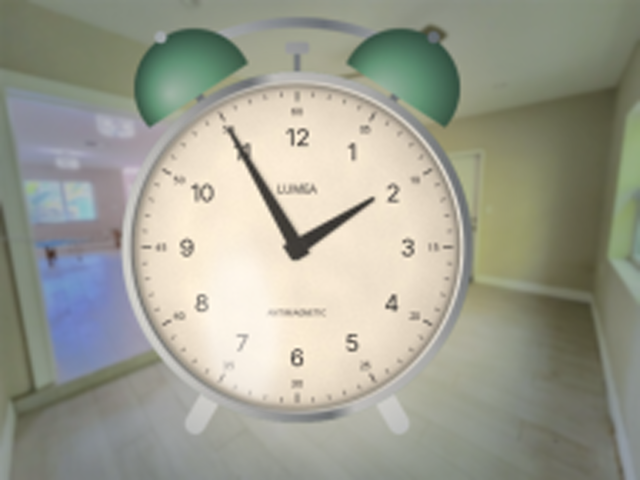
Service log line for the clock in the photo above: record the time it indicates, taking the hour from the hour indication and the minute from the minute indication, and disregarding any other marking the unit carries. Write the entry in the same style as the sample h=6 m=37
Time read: h=1 m=55
